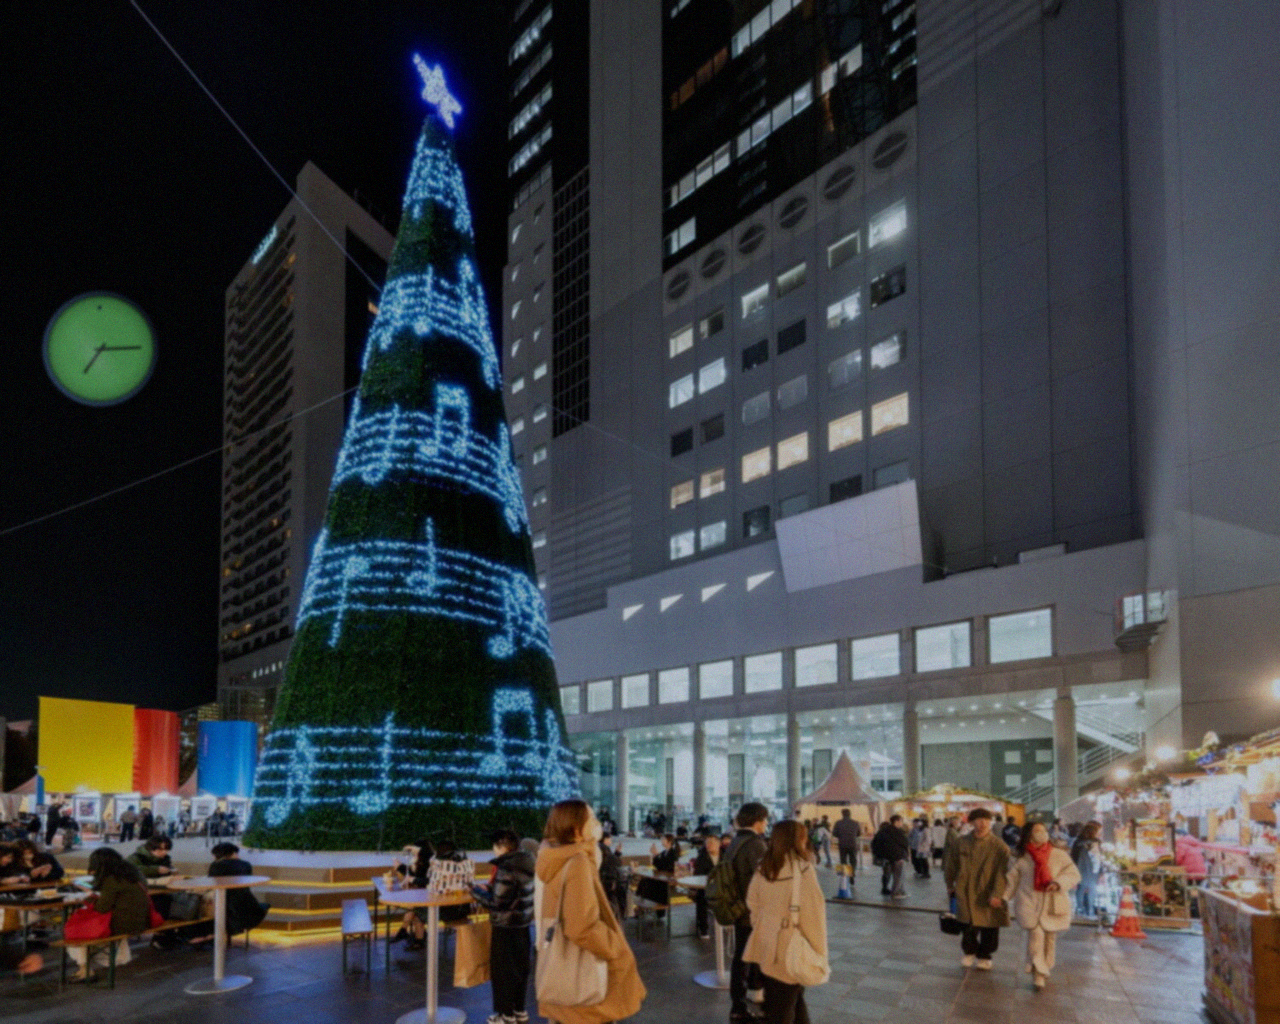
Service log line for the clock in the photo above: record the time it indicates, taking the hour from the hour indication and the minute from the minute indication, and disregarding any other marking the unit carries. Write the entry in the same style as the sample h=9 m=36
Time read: h=7 m=15
